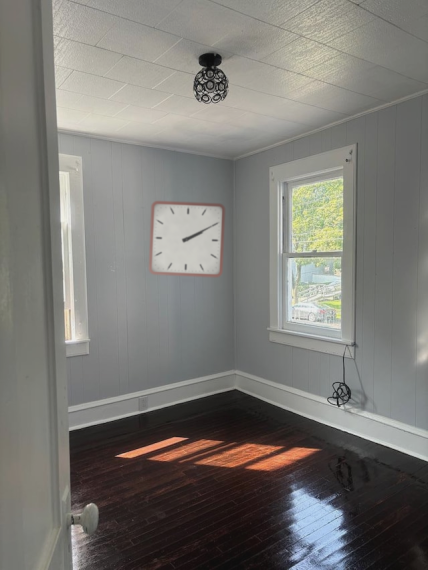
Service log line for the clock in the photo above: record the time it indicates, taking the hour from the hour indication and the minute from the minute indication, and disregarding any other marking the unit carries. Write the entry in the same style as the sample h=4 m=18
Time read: h=2 m=10
